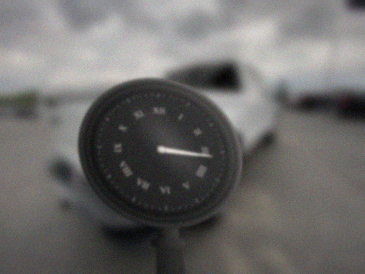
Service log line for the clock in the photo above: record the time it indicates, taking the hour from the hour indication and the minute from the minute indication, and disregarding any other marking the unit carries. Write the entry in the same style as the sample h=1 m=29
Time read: h=3 m=16
